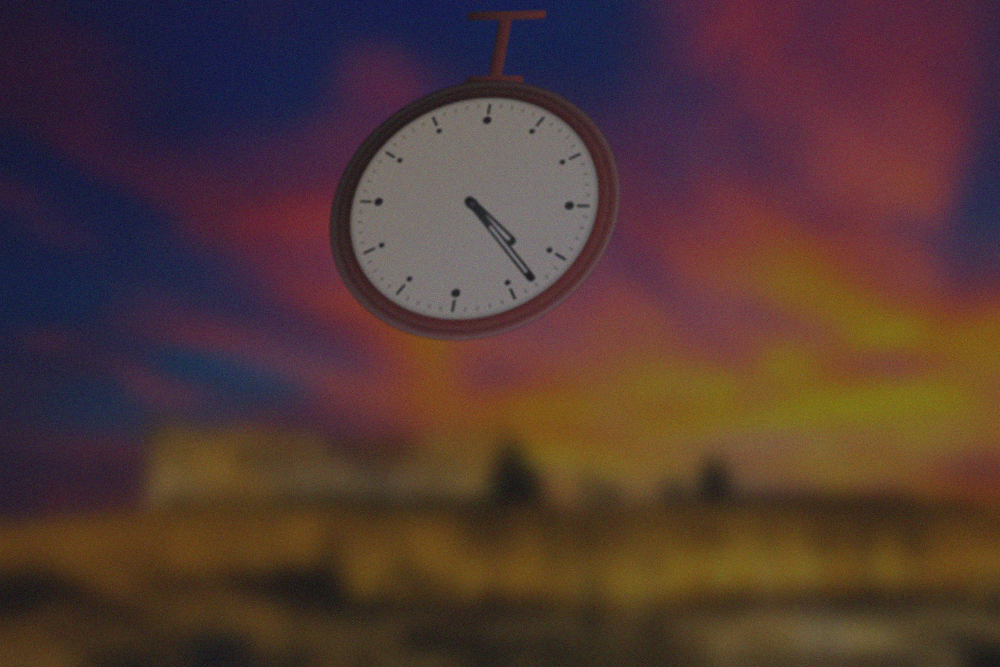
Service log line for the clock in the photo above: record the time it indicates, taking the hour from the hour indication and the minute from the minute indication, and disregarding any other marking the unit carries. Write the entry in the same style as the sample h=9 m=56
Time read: h=4 m=23
